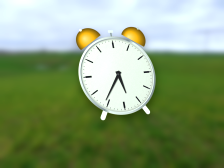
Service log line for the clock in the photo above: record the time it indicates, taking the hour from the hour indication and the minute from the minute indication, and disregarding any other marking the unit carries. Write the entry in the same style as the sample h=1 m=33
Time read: h=5 m=36
